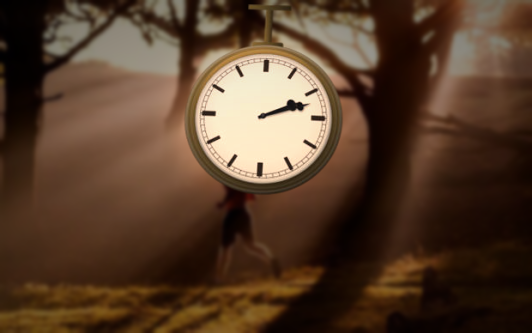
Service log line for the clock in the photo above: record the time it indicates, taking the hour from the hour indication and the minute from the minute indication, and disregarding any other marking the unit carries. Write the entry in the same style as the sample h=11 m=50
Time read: h=2 m=12
